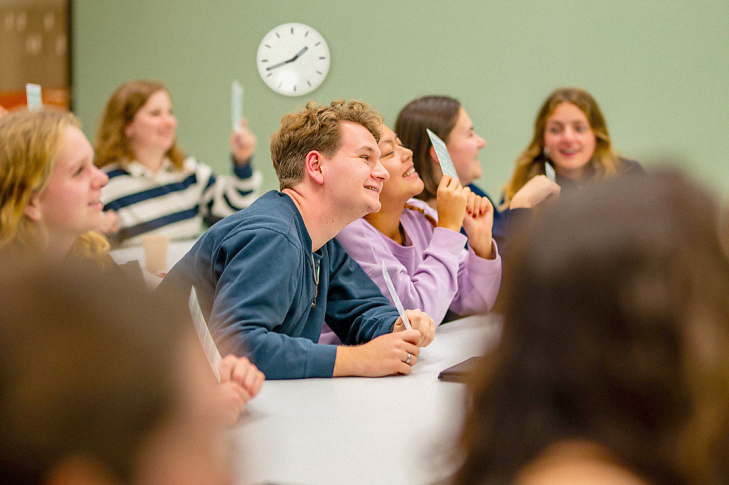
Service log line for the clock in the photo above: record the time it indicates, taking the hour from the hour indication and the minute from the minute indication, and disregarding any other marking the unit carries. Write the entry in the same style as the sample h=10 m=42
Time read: h=1 m=42
